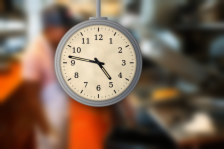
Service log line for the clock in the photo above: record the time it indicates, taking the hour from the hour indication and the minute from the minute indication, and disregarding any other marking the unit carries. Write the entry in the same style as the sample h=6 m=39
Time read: h=4 m=47
